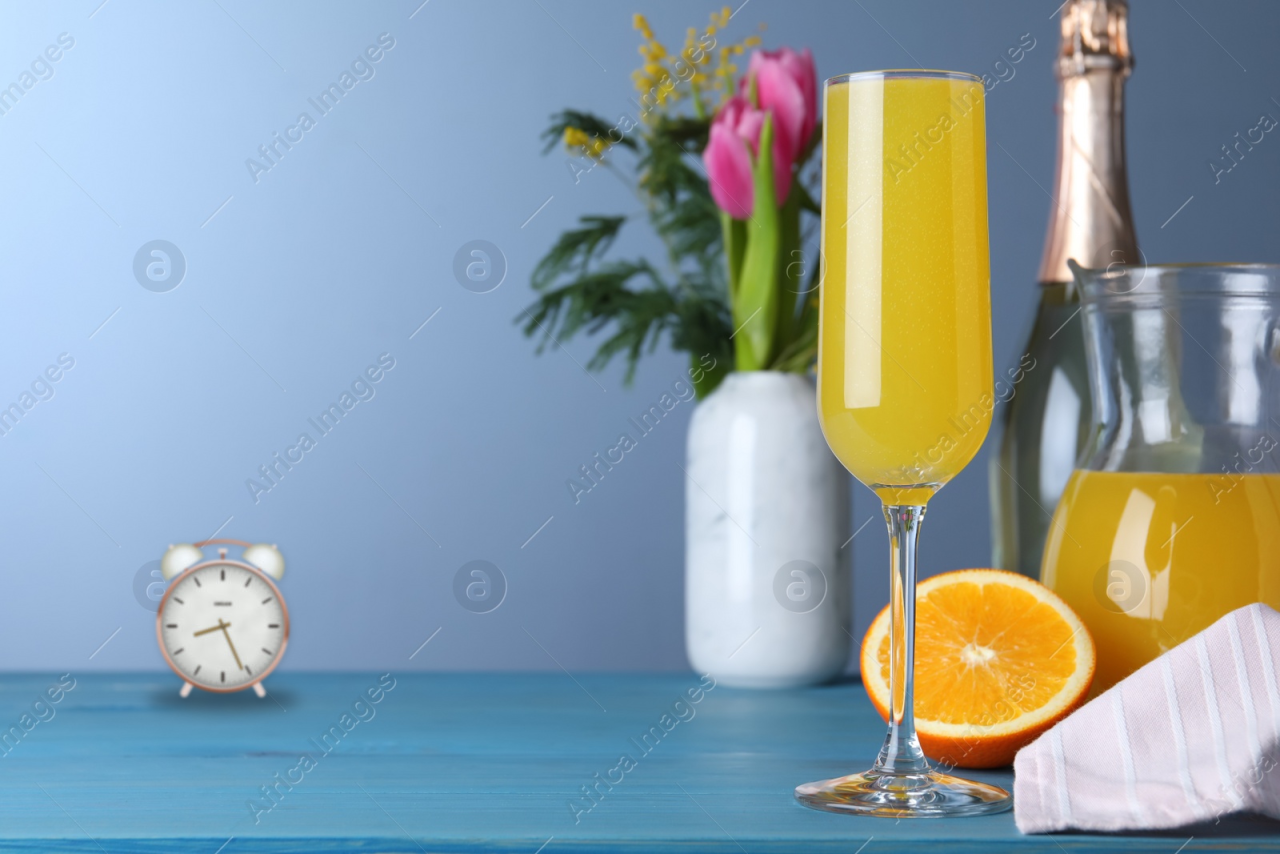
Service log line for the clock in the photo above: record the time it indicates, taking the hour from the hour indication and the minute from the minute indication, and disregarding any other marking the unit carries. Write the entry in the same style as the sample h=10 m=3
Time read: h=8 m=26
